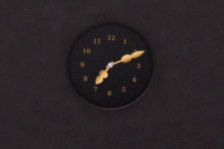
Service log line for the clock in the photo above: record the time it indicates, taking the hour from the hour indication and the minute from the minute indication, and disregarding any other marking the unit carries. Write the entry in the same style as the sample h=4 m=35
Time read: h=7 m=11
